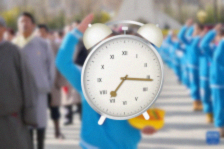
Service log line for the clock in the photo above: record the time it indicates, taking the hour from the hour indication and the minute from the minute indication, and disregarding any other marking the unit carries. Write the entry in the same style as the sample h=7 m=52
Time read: h=7 m=16
